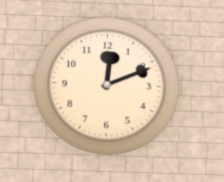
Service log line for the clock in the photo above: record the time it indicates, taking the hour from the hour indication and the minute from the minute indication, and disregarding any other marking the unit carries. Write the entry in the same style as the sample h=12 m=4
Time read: h=12 m=11
